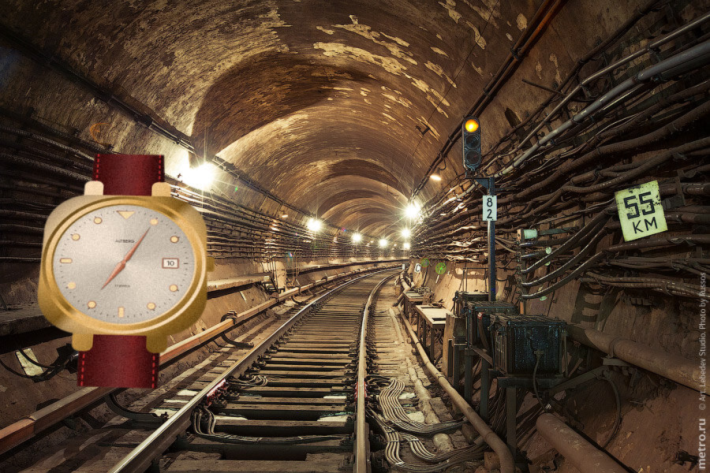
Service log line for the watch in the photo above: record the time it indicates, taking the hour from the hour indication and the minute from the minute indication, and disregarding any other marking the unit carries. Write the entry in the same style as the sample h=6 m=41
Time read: h=7 m=5
